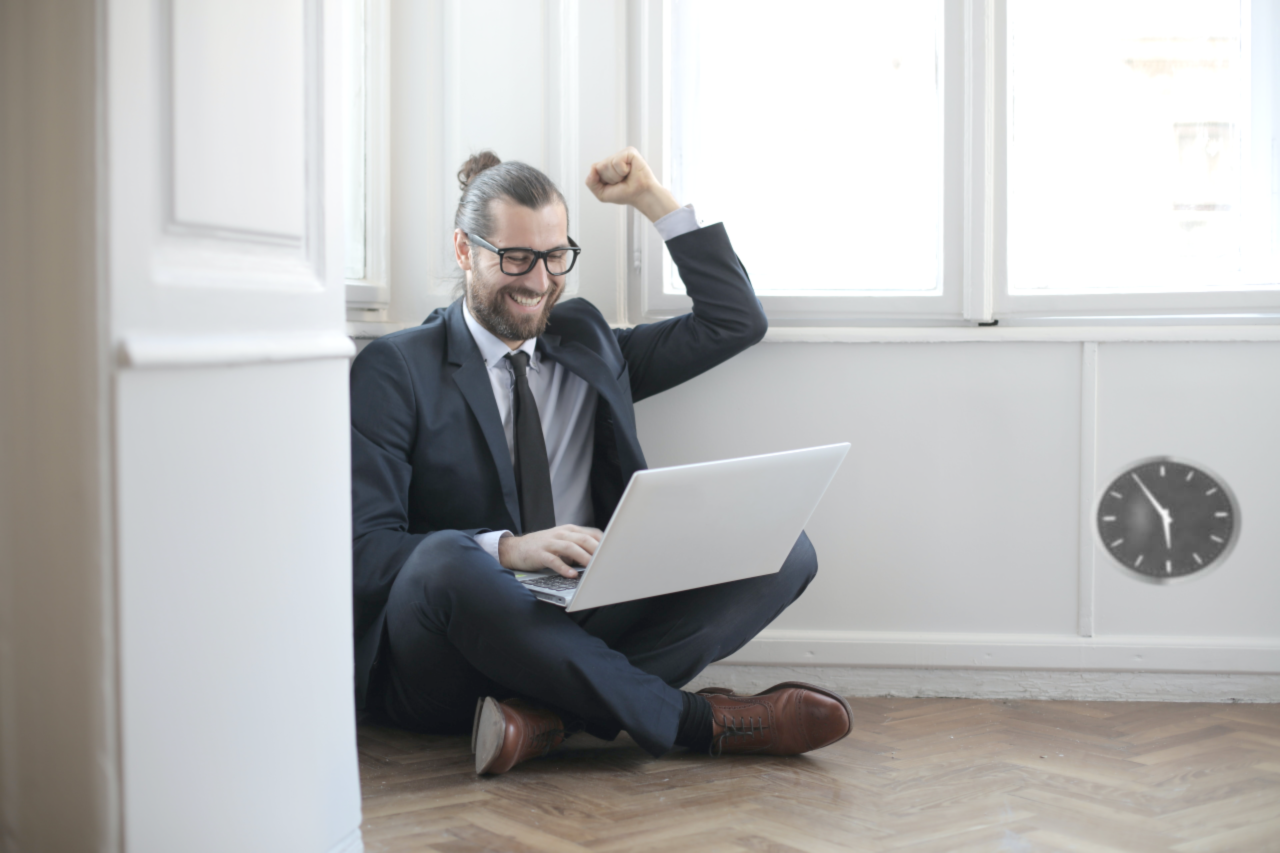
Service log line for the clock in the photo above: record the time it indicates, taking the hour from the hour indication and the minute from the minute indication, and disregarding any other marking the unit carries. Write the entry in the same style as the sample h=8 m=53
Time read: h=5 m=55
